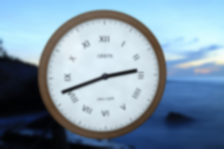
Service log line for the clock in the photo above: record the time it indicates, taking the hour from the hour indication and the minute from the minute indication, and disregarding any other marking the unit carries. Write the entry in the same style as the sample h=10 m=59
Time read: h=2 m=42
